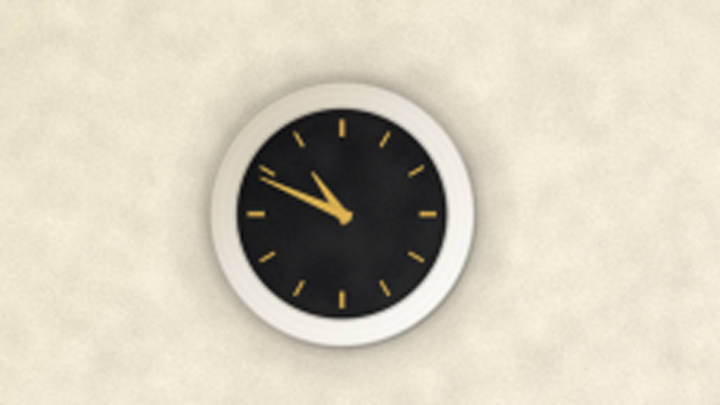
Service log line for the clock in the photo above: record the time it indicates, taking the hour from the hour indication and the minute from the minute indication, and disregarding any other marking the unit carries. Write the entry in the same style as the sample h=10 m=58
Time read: h=10 m=49
